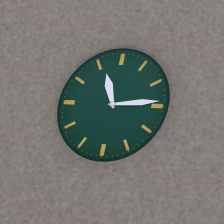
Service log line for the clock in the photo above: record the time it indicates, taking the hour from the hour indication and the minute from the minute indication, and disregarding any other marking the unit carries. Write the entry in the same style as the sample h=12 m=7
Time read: h=11 m=14
